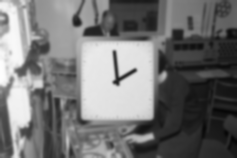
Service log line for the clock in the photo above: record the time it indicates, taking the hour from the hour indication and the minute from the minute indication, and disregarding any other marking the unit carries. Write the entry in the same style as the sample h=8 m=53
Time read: h=1 m=59
